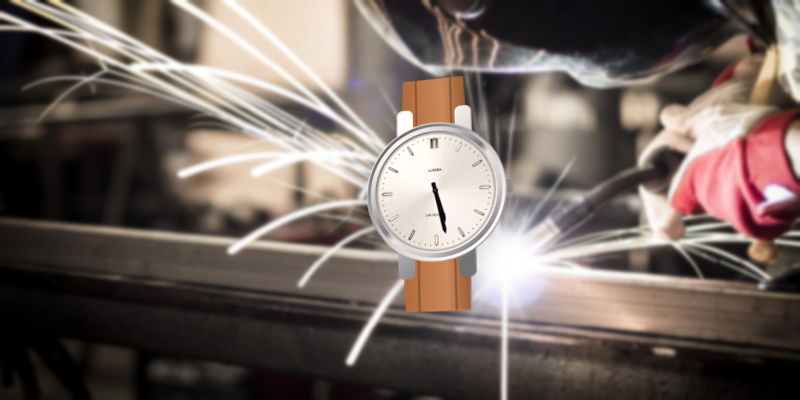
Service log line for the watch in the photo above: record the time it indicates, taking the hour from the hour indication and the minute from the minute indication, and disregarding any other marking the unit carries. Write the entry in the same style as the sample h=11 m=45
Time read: h=5 m=28
